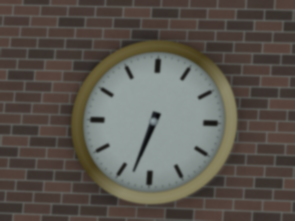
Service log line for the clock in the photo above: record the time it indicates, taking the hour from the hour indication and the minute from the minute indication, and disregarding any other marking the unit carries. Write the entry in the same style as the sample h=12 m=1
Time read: h=6 m=33
